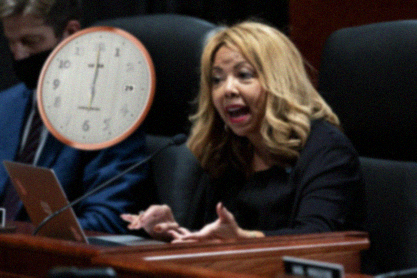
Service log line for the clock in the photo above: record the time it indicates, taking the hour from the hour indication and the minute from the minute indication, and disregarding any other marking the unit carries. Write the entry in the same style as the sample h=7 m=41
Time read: h=6 m=0
